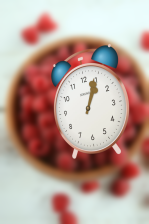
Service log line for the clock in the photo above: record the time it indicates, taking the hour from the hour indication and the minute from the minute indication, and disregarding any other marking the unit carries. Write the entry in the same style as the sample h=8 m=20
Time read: h=1 m=4
